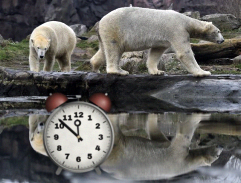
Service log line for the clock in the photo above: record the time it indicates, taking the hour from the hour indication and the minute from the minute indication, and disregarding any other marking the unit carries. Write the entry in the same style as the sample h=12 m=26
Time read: h=11 m=52
